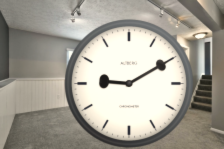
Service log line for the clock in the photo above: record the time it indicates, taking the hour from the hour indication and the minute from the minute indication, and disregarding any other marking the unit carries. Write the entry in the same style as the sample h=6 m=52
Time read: h=9 m=10
